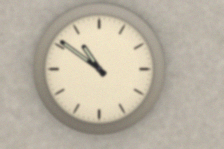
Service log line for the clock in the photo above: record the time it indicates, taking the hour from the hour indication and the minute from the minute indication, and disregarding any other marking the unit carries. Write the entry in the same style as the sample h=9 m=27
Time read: h=10 m=51
